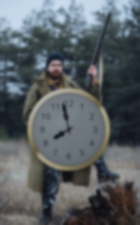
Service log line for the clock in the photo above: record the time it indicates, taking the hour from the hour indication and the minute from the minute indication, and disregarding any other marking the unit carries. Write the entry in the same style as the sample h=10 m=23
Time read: h=7 m=58
